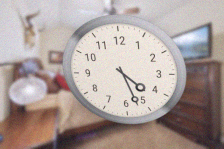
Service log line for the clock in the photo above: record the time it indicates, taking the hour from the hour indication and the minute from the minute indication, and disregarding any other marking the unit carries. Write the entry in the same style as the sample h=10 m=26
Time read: h=4 m=27
